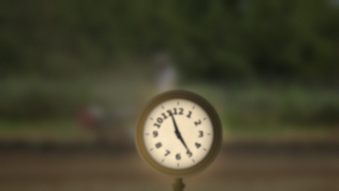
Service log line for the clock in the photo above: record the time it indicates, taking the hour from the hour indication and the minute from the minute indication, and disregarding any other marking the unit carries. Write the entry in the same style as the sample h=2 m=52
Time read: h=4 m=57
